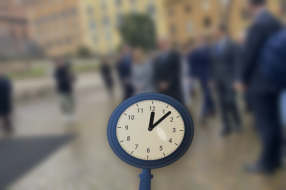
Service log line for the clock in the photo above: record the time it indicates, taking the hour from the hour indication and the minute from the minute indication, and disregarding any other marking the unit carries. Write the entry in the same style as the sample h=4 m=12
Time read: h=12 m=7
